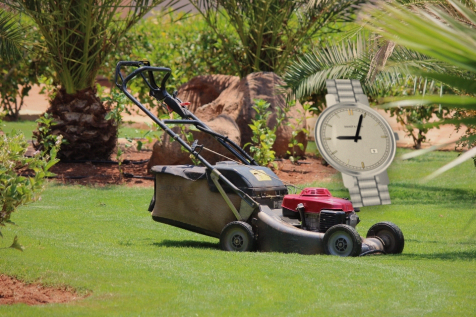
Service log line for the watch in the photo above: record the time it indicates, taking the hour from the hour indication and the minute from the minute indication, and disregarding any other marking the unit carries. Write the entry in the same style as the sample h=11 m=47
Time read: h=9 m=4
